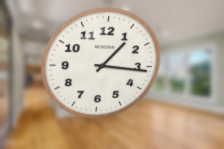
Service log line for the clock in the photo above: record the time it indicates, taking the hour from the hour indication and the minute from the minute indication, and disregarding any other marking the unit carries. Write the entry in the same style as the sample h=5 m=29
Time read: h=1 m=16
